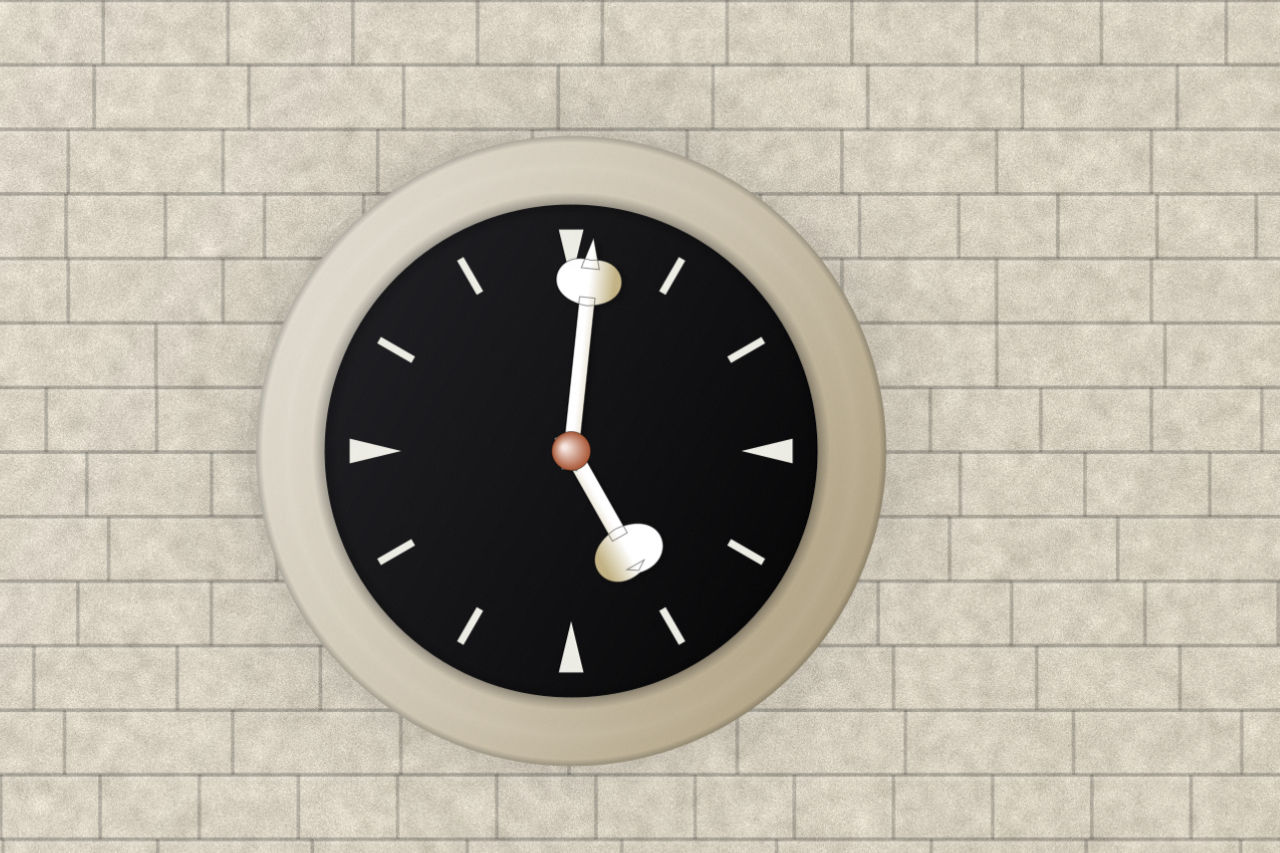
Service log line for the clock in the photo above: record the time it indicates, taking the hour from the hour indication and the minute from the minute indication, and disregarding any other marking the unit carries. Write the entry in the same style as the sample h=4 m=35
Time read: h=5 m=1
